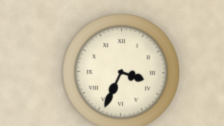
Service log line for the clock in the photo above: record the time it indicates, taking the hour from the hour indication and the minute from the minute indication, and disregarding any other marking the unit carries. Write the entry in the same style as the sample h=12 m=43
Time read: h=3 m=34
